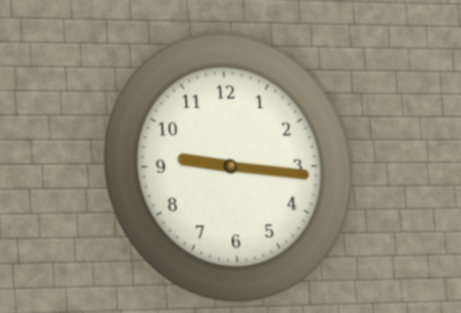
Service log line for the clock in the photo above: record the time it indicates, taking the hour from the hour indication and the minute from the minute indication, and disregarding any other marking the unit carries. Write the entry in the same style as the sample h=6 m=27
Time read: h=9 m=16
